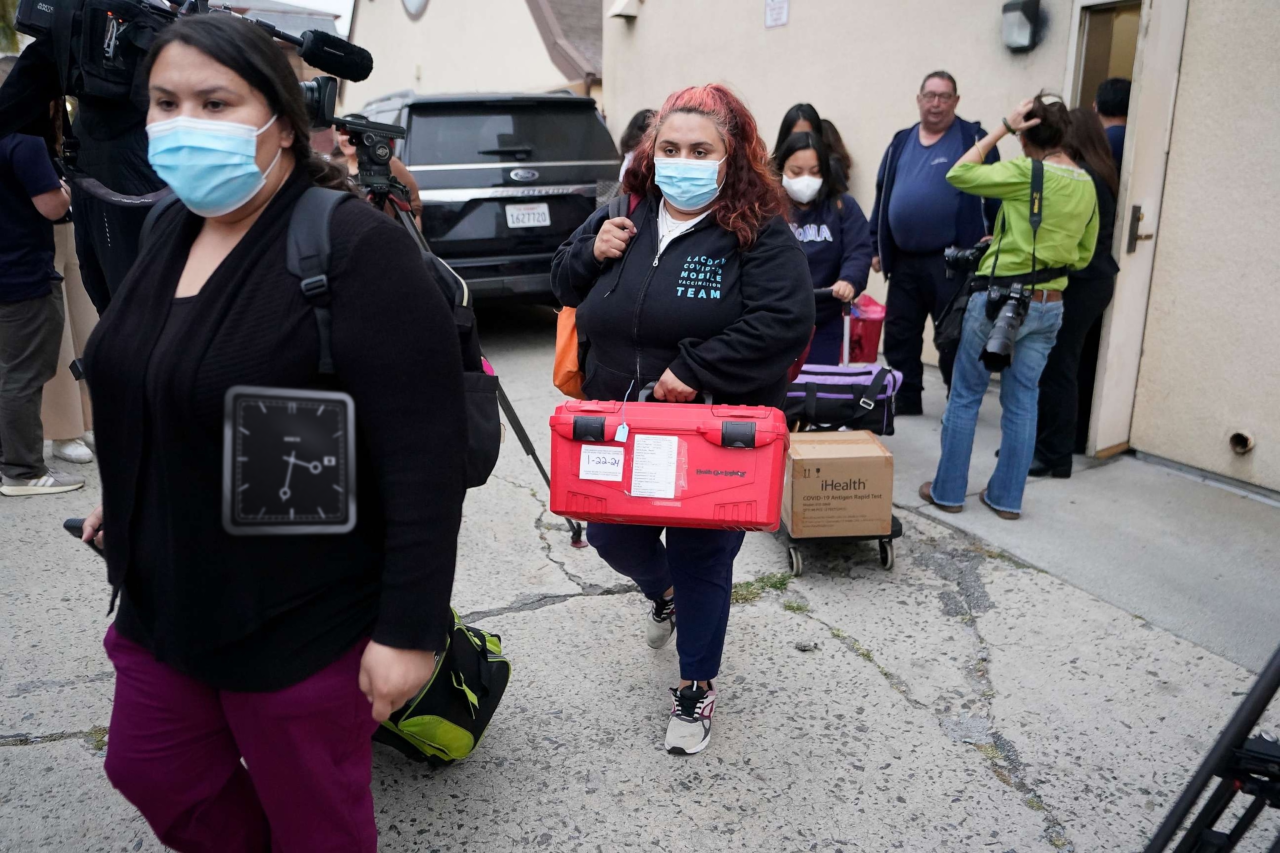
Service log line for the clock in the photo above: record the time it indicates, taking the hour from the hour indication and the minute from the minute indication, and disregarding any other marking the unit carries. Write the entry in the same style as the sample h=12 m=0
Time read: h=3 m=32
